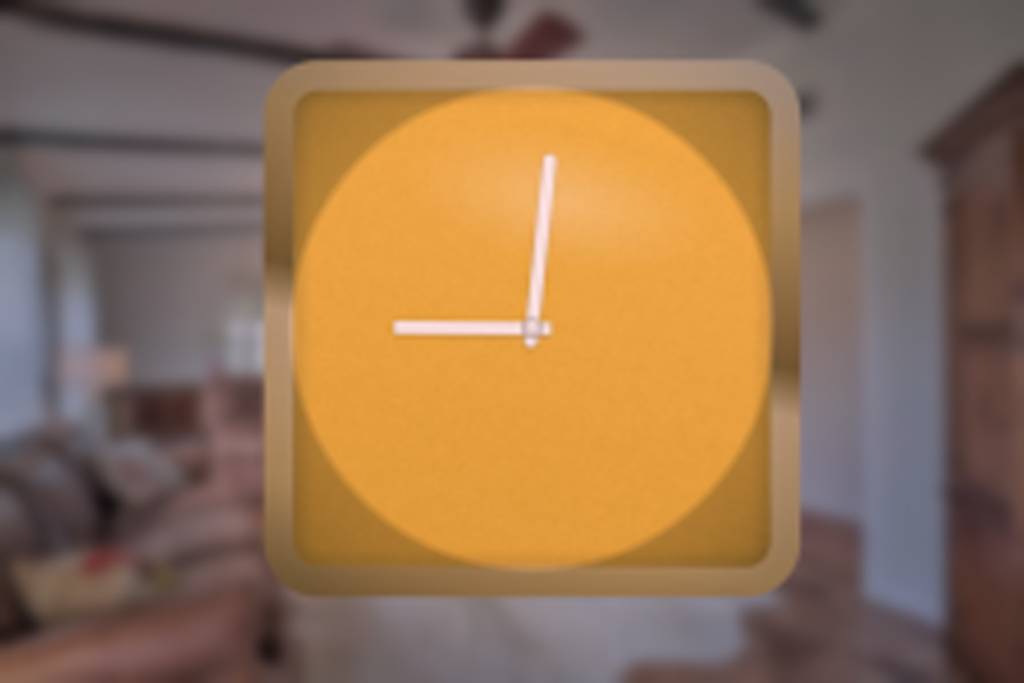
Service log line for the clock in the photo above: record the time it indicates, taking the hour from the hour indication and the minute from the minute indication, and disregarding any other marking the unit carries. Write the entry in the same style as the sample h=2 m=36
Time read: h=9 m=1
